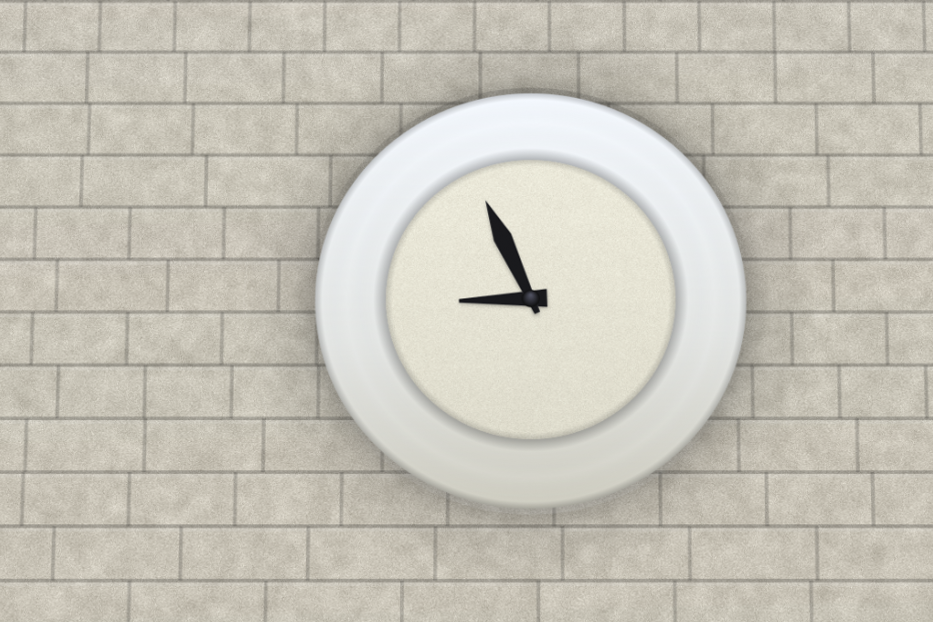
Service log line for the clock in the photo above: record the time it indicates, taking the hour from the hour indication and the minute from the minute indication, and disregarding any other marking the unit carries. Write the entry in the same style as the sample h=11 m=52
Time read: h=8 m=56
